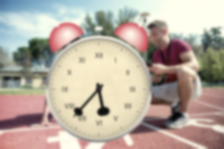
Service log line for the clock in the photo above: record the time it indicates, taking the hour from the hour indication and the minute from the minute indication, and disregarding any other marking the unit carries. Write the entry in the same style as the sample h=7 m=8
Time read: h=5 m=37
